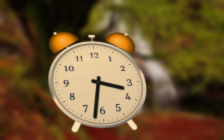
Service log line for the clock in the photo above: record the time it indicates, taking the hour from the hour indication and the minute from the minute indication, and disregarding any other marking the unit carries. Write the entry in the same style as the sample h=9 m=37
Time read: h=3 m=32
